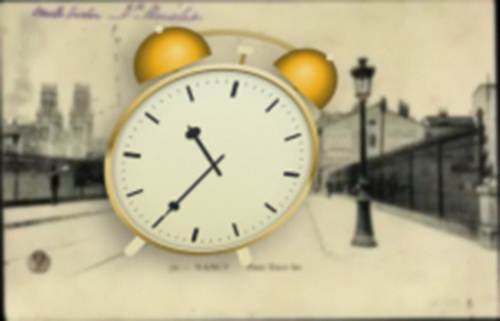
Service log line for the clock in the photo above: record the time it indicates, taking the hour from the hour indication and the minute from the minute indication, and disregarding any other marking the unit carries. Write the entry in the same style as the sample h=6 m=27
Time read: h=10 m=35
